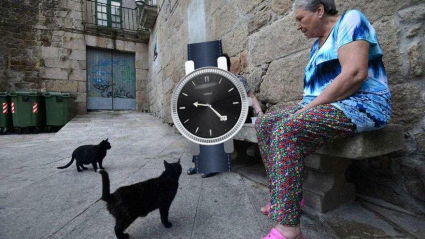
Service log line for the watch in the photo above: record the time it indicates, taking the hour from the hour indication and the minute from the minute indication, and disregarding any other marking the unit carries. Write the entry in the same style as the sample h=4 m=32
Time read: h=9 m=23
